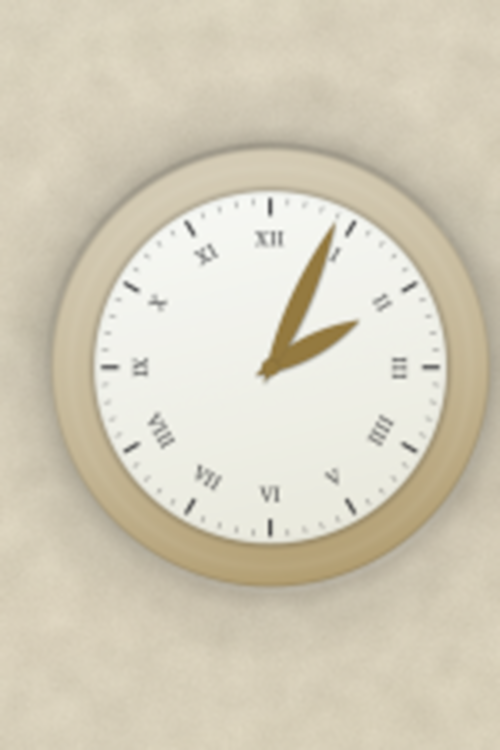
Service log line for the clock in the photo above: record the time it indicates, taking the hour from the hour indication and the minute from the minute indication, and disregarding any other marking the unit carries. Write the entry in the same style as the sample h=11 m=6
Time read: h=2 m=4
